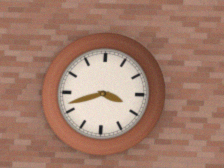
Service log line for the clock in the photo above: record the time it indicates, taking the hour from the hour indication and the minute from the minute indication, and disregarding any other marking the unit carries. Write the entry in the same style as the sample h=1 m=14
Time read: h=3 m=42
